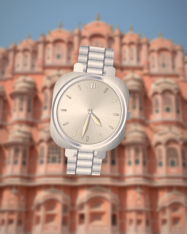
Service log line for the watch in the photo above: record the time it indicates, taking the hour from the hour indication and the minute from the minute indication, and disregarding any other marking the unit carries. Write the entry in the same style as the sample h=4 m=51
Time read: h=4 m=32
